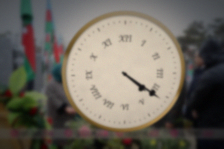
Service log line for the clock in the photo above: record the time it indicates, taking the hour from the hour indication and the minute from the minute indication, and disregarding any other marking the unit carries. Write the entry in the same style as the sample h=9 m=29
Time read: h=4 m=21
